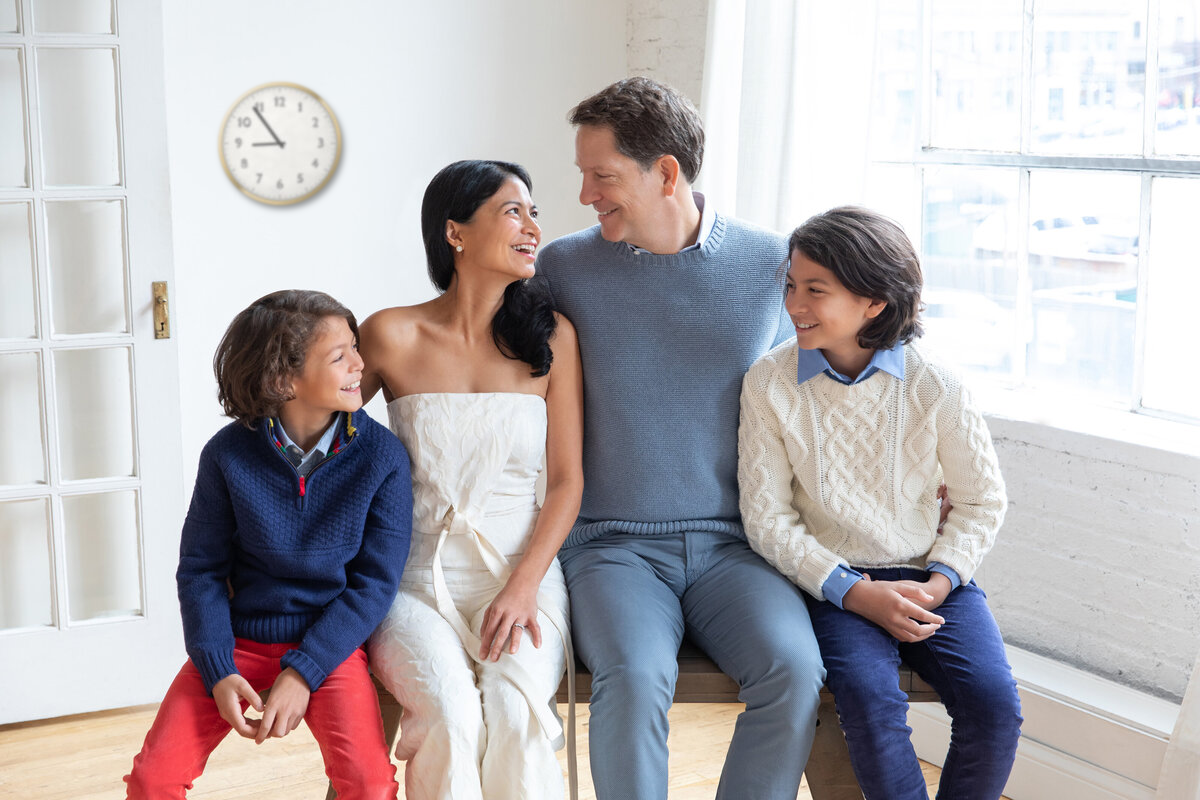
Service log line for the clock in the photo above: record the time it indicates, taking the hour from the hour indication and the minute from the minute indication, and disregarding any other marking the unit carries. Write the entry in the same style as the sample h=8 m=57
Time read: h=8 m=54
